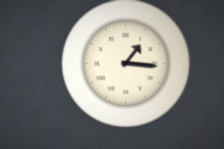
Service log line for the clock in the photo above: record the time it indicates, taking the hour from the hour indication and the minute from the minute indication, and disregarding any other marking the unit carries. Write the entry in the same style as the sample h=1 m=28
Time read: h=1 m=16
